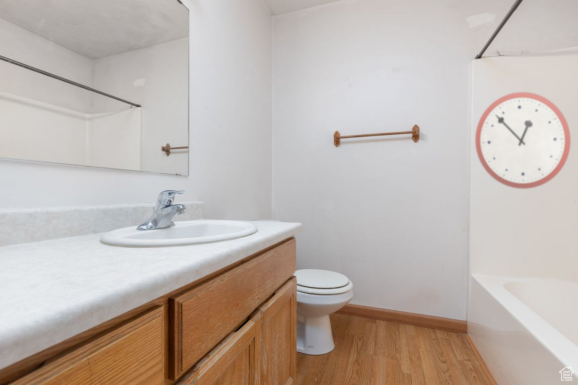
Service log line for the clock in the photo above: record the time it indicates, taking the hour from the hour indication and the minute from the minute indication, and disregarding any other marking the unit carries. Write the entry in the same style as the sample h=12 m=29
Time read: h=12 m=53
